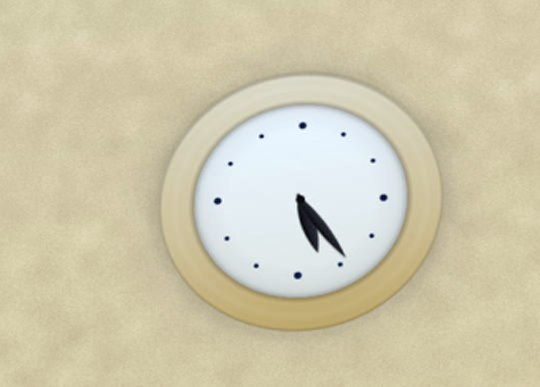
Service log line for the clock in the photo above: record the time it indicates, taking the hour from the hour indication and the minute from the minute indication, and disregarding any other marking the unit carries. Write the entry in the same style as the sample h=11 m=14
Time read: h=5 m=24
